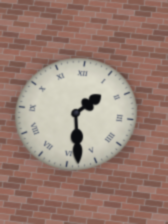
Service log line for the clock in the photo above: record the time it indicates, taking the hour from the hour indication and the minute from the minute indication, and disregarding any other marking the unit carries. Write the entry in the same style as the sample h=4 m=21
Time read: h=1 m=28
